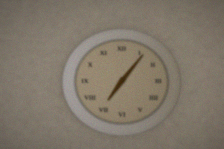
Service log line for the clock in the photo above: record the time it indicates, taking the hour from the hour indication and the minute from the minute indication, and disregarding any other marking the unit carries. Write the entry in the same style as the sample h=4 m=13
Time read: h=7 m=6
